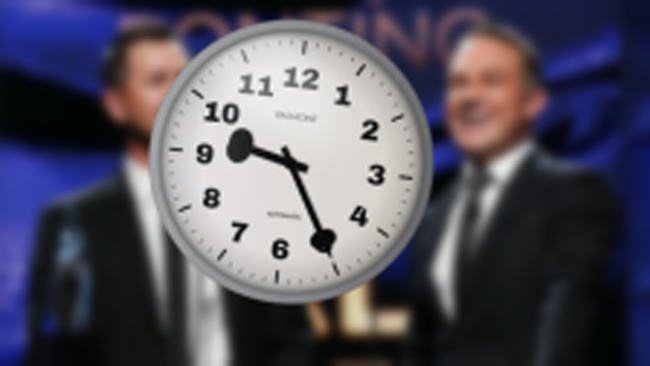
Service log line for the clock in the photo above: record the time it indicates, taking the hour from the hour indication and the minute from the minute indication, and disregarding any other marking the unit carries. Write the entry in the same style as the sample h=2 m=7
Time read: h=9 m=25
